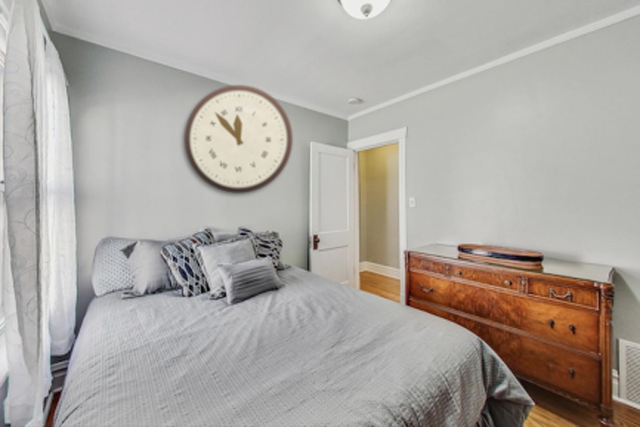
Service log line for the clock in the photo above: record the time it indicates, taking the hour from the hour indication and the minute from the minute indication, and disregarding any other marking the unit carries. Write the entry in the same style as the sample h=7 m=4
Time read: h=11 m=53
